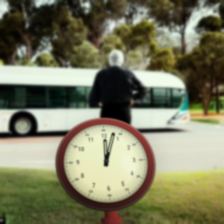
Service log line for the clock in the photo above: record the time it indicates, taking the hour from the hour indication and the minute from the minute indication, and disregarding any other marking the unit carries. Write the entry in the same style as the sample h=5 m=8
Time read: h=12 m=3
